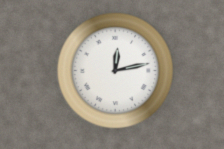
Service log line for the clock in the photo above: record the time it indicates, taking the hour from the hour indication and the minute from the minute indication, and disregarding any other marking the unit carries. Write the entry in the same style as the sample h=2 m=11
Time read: h=12 m=13
